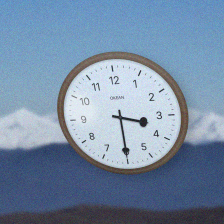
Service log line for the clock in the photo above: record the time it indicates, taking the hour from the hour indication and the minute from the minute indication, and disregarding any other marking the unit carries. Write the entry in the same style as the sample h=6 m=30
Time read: h=3 m=30
